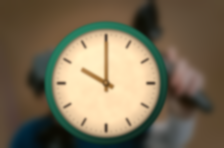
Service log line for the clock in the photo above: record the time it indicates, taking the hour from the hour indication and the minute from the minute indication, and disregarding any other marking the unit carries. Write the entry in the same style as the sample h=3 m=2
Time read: h=10 m=0
